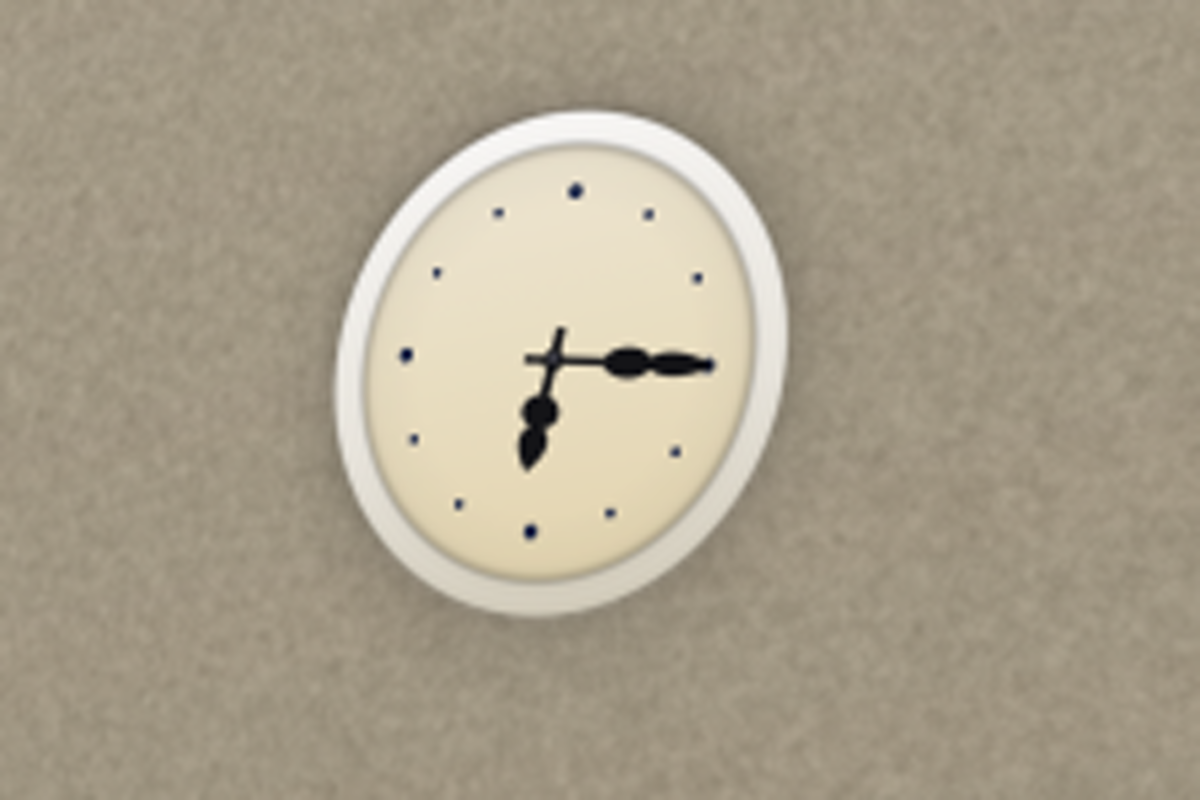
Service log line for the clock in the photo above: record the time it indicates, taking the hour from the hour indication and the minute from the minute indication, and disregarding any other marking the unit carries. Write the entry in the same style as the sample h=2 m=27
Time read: h=6 m=15
